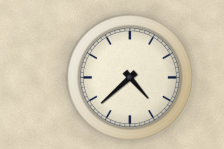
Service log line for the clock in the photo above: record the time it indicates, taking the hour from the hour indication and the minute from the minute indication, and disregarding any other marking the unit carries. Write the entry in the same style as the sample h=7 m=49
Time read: h=4 m=38
